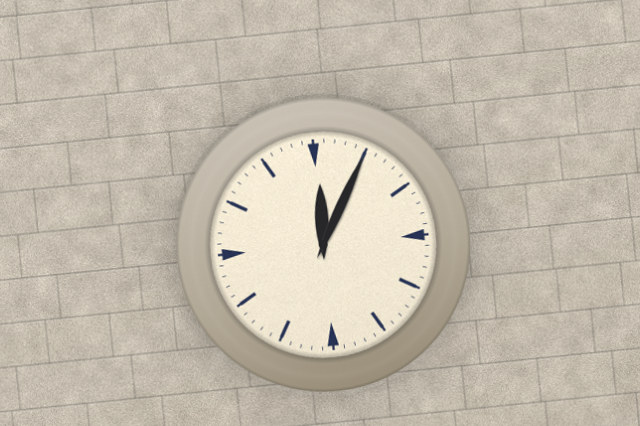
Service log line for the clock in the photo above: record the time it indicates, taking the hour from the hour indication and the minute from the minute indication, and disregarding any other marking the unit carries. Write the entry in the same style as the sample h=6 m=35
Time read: h=12 m=5
